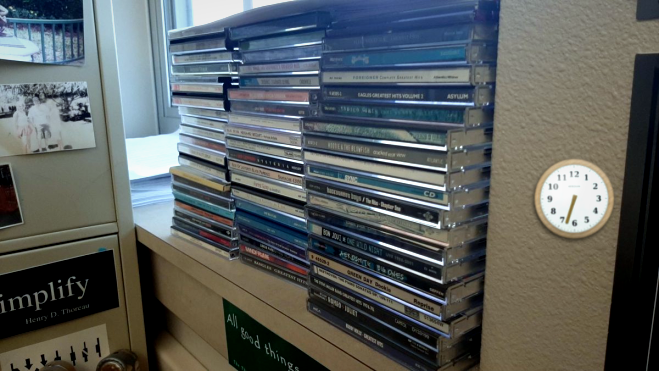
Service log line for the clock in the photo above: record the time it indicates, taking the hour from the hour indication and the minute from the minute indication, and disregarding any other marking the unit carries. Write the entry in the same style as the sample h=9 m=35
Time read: h=6 m=33
